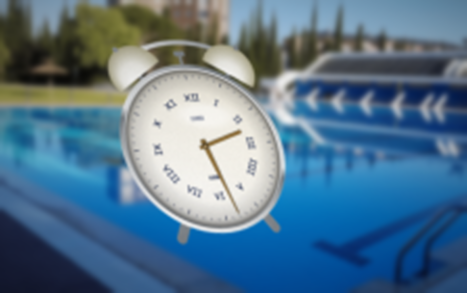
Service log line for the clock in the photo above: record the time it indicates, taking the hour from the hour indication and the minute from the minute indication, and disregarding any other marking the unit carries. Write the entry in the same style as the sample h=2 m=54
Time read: h=2 m=28
